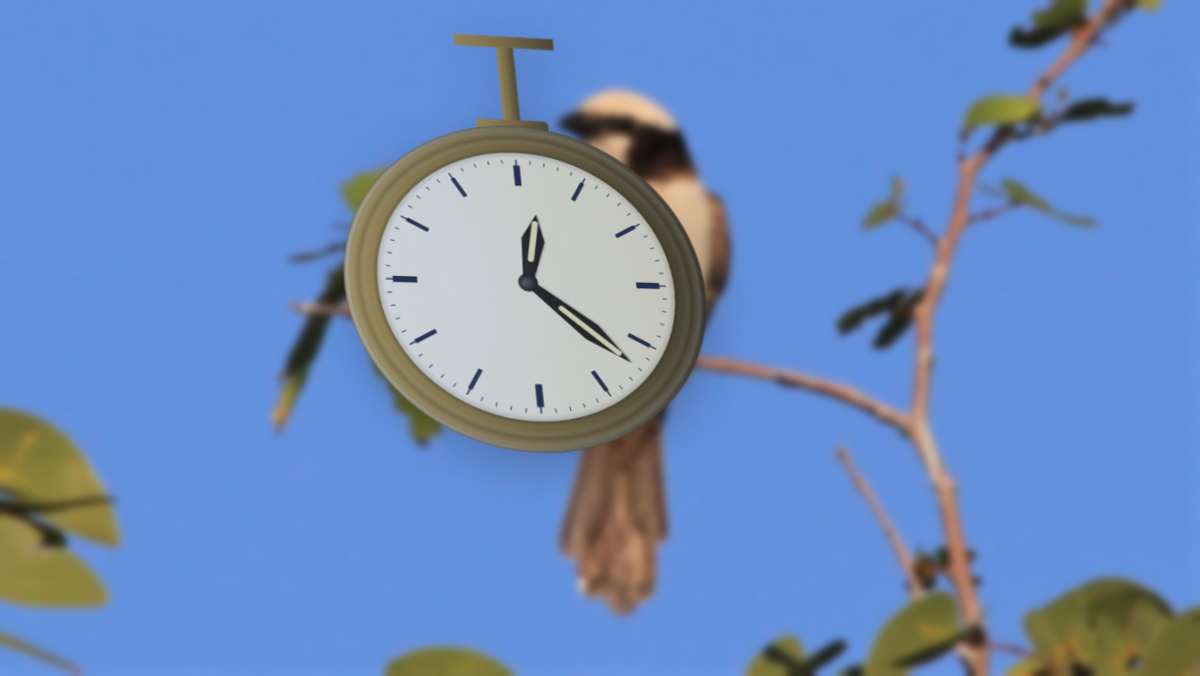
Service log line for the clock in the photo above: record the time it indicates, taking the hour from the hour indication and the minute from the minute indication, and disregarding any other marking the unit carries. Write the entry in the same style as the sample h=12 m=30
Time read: h=12 m=22
